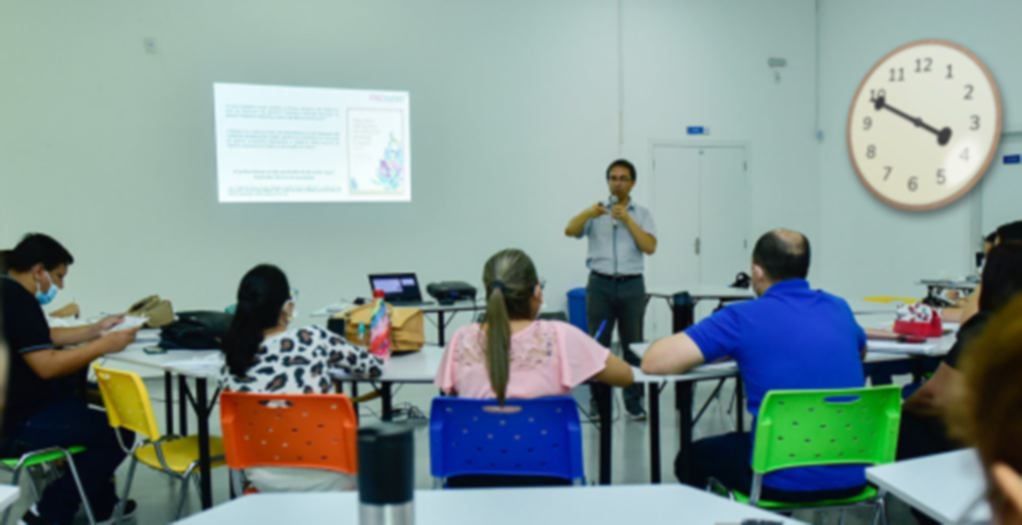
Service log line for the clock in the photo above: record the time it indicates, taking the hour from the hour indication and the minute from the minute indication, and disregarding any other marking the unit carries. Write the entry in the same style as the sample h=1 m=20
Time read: h=3 m=49
